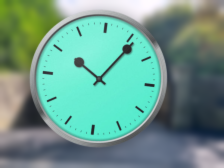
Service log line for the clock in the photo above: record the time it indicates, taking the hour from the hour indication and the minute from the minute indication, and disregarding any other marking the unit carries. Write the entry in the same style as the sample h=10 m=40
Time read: h=10 m=6
